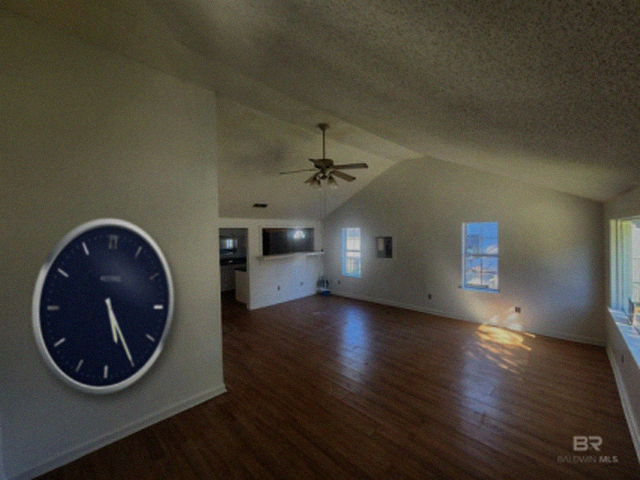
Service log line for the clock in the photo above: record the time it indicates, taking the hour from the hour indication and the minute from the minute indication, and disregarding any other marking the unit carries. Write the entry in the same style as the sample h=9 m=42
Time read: h=5 m=25
